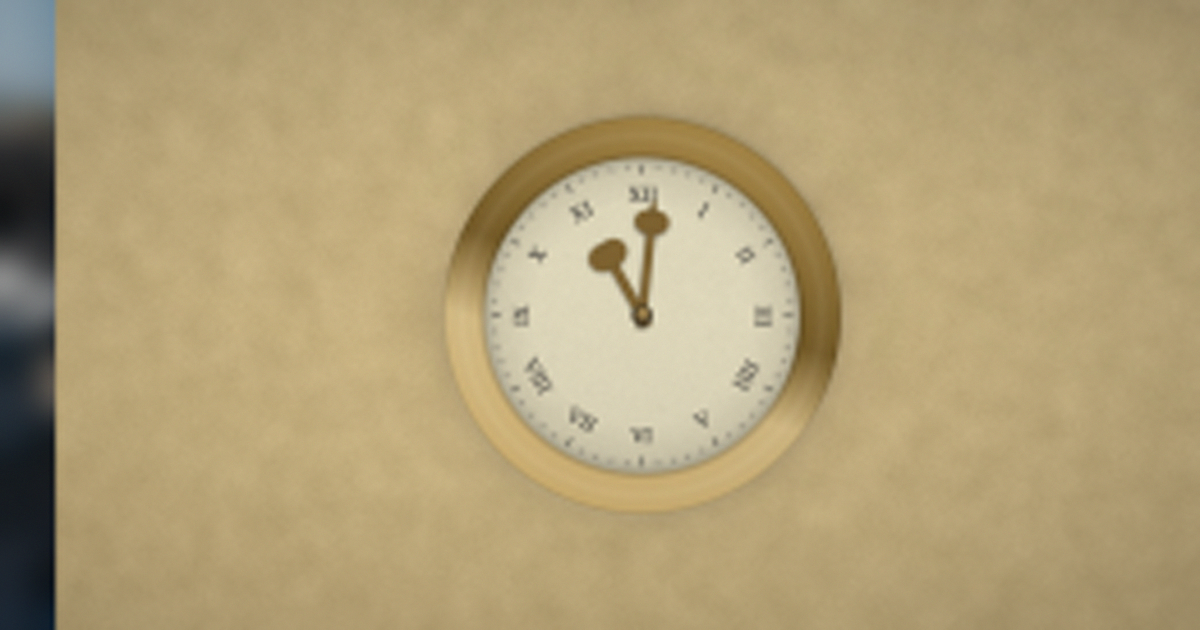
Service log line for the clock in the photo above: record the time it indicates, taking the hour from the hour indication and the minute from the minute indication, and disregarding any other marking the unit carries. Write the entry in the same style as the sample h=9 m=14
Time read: h=11 m=1
